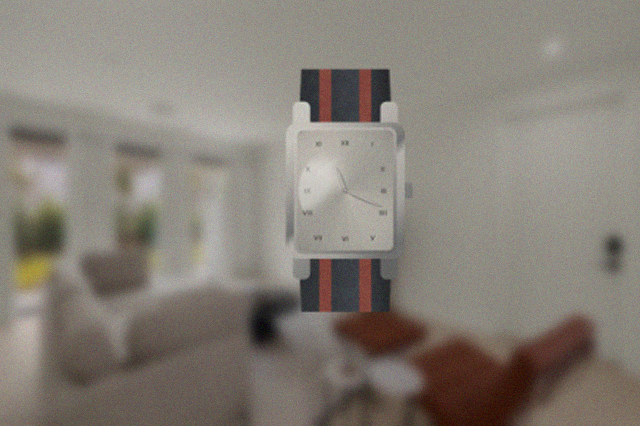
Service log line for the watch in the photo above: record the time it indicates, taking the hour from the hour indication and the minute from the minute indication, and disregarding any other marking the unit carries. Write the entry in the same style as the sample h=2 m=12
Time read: h=11 m=19
